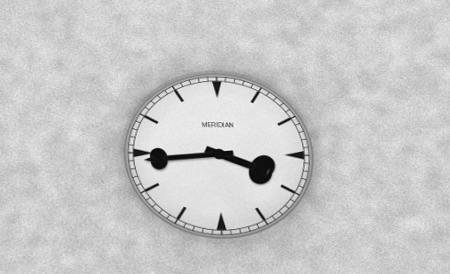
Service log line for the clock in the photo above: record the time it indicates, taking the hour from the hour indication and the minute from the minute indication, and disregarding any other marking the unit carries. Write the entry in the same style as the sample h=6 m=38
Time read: h=3 m=44
